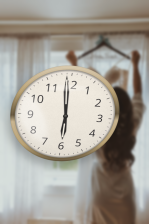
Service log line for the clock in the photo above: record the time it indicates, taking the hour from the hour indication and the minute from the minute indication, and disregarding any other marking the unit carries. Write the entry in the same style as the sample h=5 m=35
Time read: h=5 m=59
